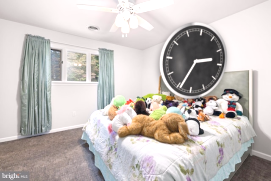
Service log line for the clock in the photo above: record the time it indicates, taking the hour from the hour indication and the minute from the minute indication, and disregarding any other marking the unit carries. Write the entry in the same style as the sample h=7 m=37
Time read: h=2 m=34
